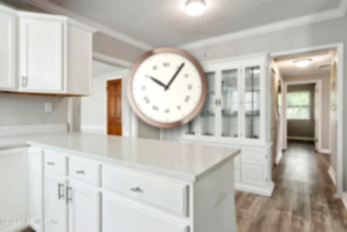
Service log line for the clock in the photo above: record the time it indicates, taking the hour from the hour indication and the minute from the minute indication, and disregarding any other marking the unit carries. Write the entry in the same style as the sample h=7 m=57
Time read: h=10 m=6
